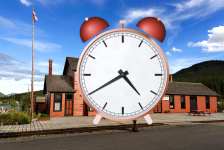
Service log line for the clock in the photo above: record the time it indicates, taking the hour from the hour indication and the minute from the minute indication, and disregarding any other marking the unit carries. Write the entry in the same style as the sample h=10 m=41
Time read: h=4 m=40
